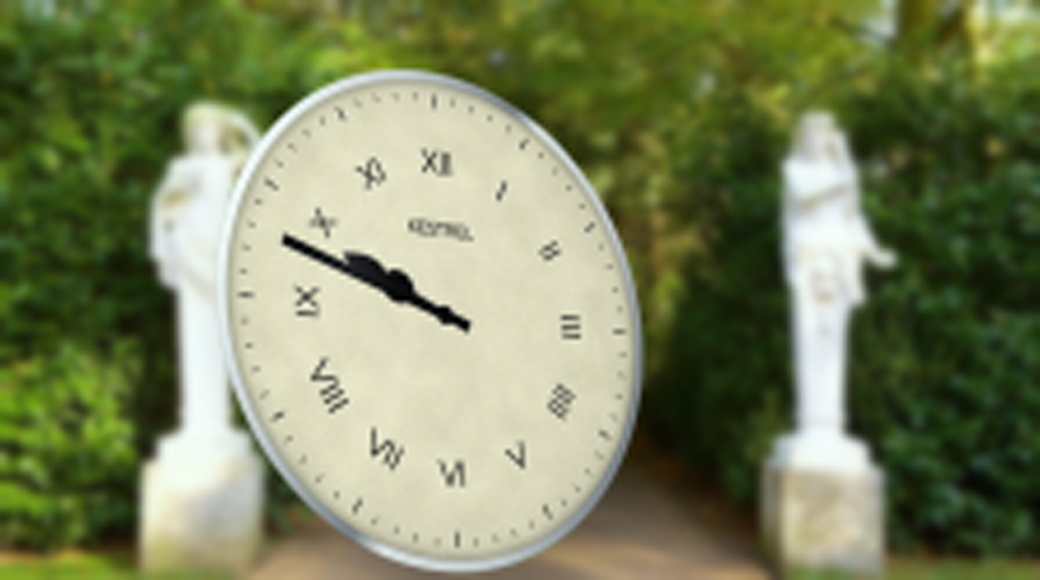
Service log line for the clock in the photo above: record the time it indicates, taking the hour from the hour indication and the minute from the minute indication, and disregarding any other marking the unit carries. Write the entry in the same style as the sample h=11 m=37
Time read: h=9 m=48
